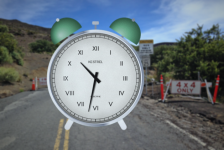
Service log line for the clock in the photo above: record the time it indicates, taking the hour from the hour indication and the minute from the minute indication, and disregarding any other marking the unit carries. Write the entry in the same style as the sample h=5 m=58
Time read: h=10 m=32
